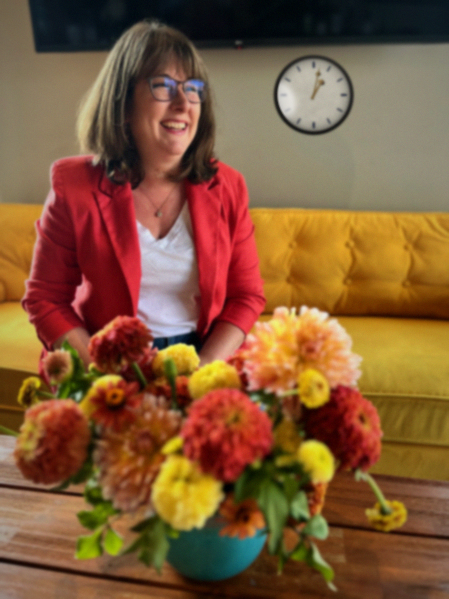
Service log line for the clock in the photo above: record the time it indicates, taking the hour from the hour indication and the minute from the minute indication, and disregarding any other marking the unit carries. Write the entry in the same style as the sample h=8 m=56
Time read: h=1 m=2
